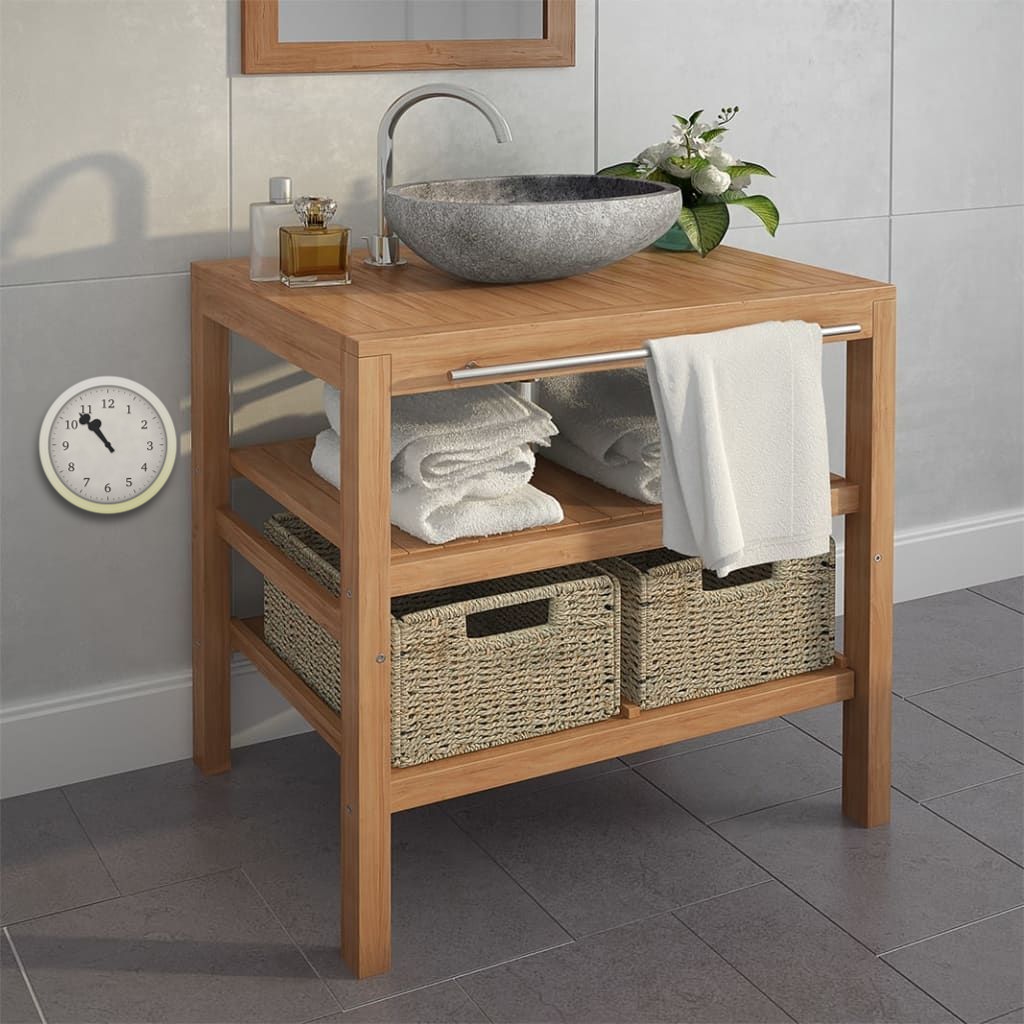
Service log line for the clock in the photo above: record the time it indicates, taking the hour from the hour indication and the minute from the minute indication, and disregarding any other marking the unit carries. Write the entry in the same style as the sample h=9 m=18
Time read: h=10 m=53
